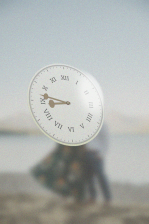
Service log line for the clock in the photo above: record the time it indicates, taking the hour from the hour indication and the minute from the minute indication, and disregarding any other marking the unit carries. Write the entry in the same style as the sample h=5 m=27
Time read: h=8 m=47
